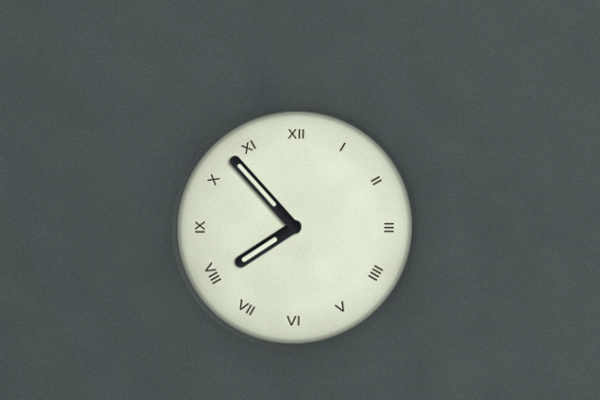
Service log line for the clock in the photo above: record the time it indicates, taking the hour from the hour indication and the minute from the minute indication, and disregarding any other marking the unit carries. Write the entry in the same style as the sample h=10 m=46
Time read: h=7 m=53
